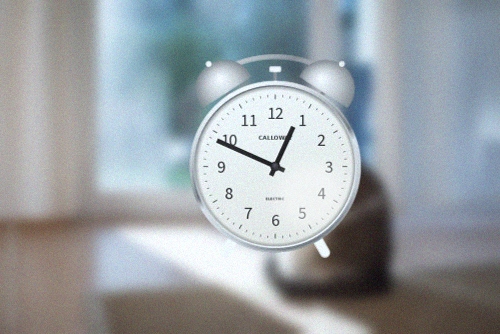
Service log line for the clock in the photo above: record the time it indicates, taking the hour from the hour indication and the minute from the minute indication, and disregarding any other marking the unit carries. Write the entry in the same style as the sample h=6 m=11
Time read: h=12 m=49
